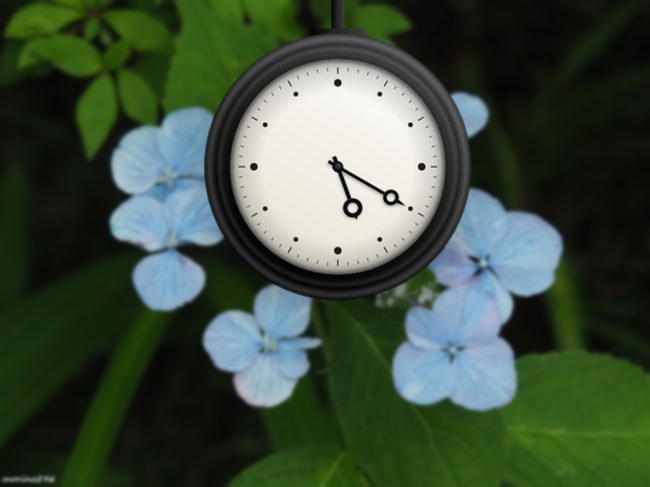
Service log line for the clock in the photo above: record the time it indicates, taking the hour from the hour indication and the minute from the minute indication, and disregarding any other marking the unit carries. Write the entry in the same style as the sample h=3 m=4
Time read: h=5 m=20
